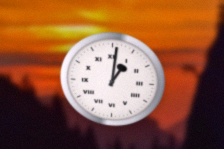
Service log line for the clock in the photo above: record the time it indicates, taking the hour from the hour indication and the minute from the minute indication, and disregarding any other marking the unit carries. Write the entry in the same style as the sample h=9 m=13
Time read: h=1 m=1
